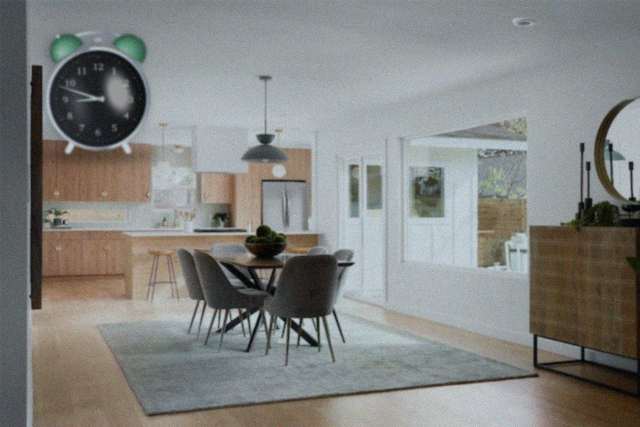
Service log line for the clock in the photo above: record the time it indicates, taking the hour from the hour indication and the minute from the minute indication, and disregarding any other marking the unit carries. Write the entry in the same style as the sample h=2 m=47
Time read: h=8 m=48
